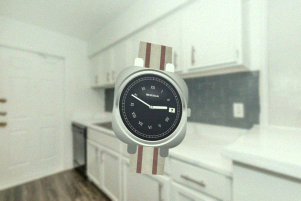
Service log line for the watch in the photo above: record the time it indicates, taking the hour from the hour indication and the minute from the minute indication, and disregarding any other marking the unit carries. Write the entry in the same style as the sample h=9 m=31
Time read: h=2 m=49
